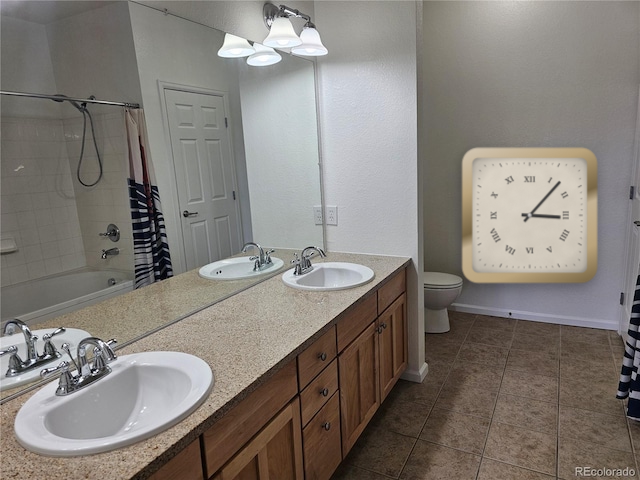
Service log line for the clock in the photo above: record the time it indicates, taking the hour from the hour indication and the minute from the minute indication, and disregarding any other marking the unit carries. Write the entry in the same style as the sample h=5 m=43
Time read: h=3 m=7
